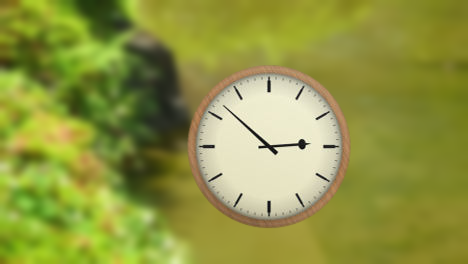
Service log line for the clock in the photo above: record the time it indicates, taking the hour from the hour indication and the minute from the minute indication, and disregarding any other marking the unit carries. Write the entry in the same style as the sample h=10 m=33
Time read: h=2 m=52
